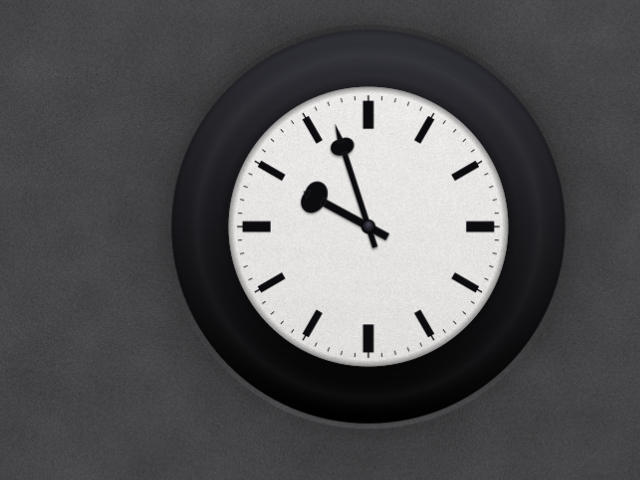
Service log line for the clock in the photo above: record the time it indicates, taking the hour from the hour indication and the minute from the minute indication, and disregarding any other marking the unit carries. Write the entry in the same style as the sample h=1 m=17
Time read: h=9 m=57
